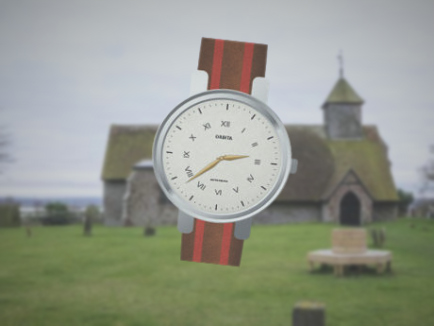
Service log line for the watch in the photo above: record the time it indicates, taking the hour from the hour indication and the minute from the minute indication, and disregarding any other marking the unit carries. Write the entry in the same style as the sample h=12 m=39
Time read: h=2 m=38
